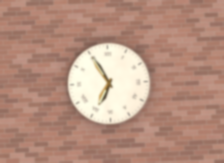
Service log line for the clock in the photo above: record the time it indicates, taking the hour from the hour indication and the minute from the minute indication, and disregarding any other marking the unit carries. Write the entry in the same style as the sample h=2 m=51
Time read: h=6 m=55
